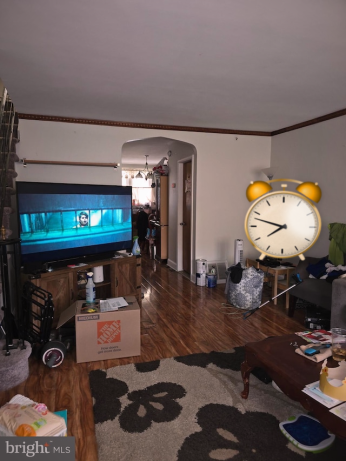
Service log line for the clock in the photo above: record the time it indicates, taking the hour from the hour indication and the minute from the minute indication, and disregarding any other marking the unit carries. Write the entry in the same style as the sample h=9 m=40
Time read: h=7 m=48
